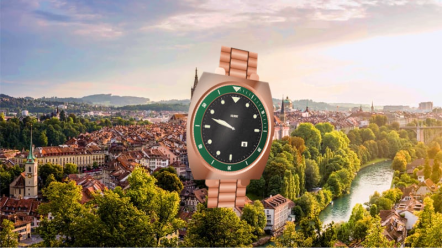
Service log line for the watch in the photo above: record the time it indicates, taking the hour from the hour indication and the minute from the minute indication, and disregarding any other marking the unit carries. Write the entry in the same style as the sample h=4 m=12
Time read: h=9 m=48
